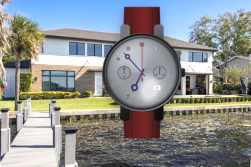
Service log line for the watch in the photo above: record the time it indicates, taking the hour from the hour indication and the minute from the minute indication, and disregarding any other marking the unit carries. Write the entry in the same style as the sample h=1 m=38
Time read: h=6 m=53
